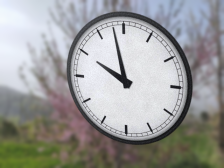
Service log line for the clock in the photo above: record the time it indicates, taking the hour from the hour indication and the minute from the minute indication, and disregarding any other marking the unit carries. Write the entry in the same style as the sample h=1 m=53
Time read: h=9 m=58
